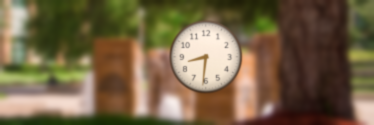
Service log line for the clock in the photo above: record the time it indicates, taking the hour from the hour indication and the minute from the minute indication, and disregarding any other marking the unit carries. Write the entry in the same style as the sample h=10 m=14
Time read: h=8 m=31
